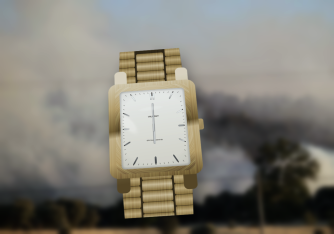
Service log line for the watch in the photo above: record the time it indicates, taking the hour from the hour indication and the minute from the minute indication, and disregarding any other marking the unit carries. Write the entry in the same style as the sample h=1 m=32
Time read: h=6 m=0
